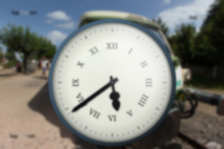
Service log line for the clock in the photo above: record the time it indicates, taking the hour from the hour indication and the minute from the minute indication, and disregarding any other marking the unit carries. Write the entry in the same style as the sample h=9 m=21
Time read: h=5 m=39
